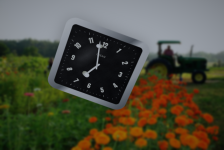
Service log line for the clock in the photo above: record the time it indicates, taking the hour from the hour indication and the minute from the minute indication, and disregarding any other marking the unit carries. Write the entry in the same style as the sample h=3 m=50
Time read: h=6 m=58
